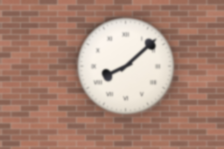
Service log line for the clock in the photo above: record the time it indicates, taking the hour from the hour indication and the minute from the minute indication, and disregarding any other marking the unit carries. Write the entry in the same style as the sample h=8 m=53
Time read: h=8 m=8
